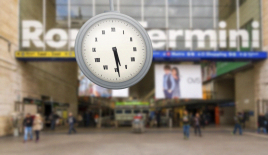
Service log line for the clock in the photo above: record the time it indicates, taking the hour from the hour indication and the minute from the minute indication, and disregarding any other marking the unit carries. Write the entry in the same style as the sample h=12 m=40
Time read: h=5 m=29
